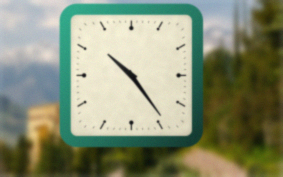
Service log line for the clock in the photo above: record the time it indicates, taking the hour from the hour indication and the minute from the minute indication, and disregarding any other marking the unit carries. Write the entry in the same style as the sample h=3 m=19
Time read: h=10 m=24
